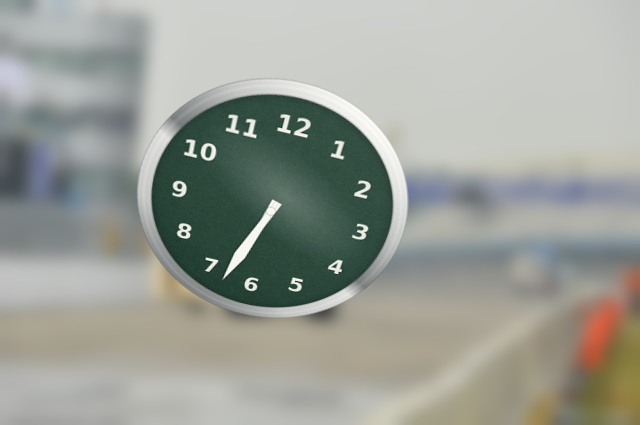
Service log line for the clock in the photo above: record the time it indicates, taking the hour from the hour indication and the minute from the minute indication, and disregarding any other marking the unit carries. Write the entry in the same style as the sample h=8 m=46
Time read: h=6 m=33
